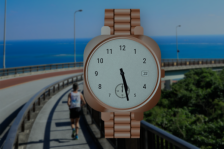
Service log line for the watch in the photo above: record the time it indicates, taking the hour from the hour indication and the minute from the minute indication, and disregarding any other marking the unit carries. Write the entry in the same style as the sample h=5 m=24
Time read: h=5 m=28
